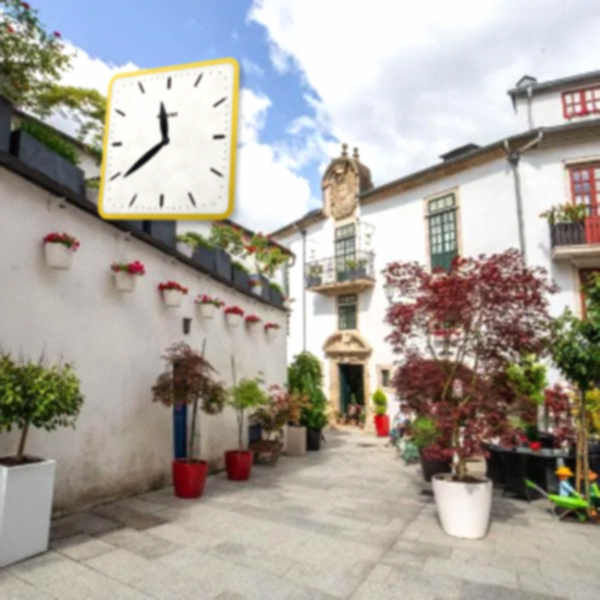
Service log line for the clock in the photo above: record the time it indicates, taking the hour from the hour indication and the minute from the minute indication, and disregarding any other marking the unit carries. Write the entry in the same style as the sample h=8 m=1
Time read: h=11 m=39
